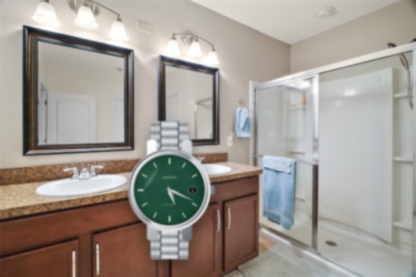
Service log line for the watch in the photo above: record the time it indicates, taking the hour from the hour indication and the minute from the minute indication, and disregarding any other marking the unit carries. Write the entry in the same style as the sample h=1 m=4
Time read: h=5 m=19
